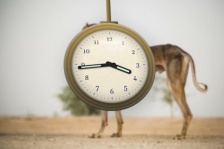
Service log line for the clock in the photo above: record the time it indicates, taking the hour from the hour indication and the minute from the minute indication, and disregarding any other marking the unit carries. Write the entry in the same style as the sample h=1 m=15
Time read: h=3 m=44
